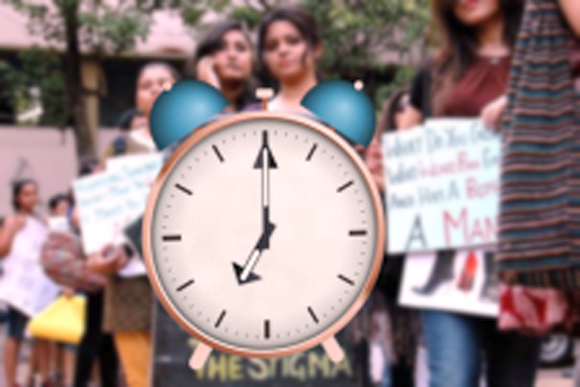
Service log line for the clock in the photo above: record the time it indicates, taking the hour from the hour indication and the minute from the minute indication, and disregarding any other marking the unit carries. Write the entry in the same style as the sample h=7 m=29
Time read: h=7 m=0
